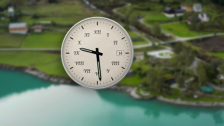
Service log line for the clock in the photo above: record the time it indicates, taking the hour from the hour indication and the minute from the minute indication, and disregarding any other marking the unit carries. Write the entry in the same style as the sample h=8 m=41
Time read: h=9 m=29
